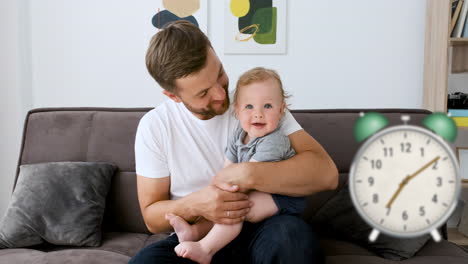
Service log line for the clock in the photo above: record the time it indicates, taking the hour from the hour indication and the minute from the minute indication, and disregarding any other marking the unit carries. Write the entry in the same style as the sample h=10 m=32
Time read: h=7 m=9
